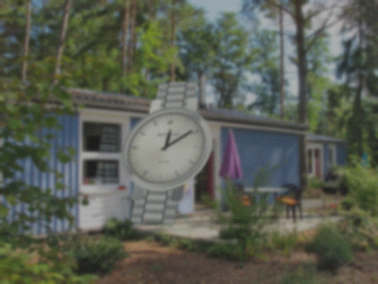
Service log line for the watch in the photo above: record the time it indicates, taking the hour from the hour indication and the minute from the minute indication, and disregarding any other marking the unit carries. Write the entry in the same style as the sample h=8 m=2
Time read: h=12 m=9
